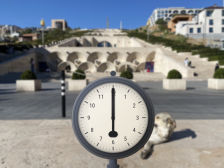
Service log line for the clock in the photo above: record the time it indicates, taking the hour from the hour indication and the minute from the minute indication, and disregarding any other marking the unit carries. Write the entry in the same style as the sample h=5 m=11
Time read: h=6 m=0
